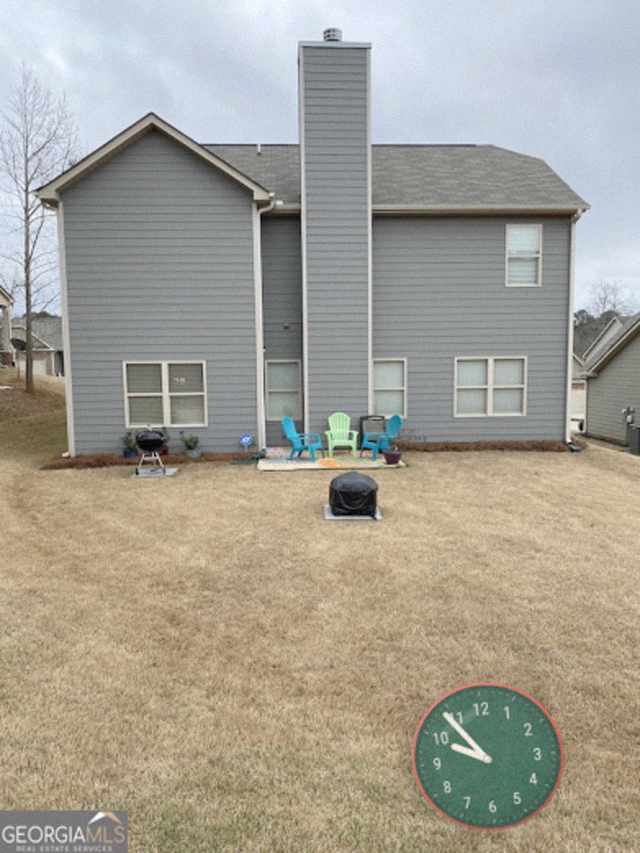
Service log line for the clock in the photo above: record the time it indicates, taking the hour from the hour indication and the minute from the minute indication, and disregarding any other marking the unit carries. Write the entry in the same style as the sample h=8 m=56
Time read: h=9 m=54
